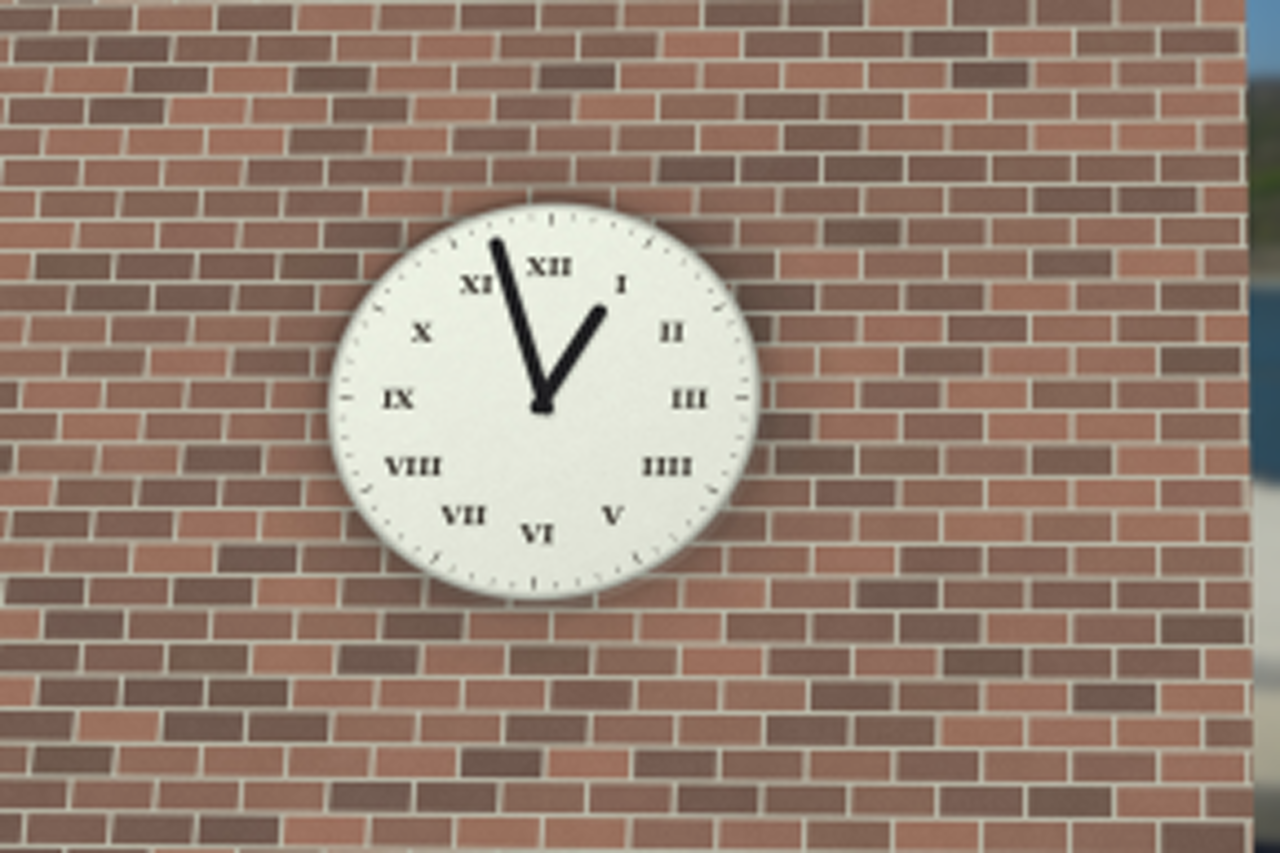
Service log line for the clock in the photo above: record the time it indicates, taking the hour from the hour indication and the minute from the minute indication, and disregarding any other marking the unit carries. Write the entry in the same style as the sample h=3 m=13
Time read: h=12 m=57
